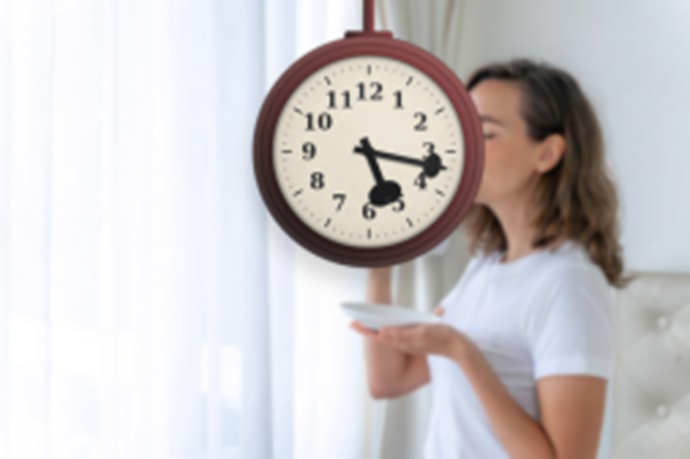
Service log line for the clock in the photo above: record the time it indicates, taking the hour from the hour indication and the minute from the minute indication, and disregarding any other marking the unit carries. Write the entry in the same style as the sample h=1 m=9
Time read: h=5 m=17
